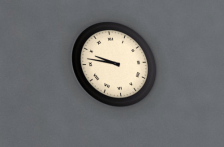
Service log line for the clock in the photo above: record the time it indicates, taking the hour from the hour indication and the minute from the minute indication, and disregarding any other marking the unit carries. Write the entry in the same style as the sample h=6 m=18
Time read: h=9 m=47
